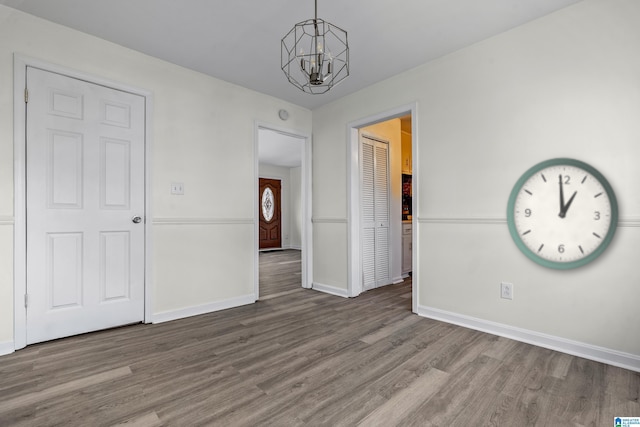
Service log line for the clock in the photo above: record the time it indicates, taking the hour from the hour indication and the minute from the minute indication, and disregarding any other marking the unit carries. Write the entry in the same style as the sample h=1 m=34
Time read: h=12 m=59
